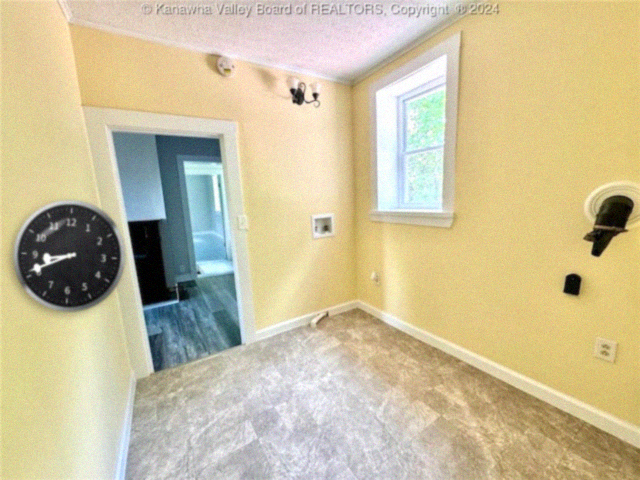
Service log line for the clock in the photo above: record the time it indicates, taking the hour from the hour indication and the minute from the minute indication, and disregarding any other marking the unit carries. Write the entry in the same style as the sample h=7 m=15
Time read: h=8 m=41
